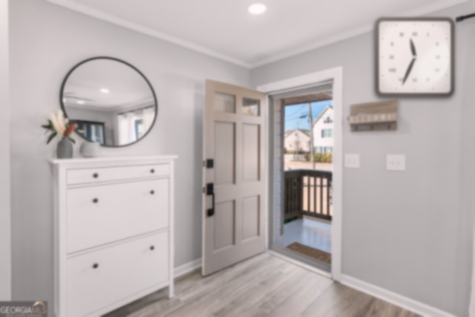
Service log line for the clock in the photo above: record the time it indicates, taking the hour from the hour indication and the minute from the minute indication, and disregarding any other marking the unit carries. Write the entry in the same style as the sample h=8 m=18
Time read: h=11 m=34
